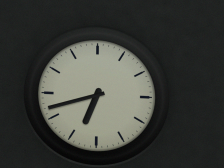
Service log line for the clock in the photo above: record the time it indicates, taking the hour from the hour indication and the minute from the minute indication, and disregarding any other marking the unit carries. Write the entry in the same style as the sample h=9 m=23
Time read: h=6 m=42
